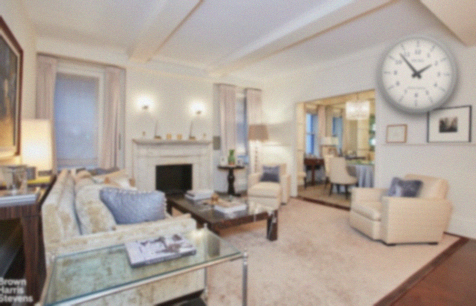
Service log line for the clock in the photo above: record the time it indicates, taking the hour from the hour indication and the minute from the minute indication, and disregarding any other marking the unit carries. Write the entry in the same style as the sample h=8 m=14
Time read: h=1 m=53
